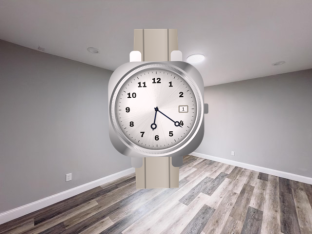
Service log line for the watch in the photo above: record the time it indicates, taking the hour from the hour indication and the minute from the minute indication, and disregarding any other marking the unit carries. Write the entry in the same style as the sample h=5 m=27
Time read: h=6 m=21
